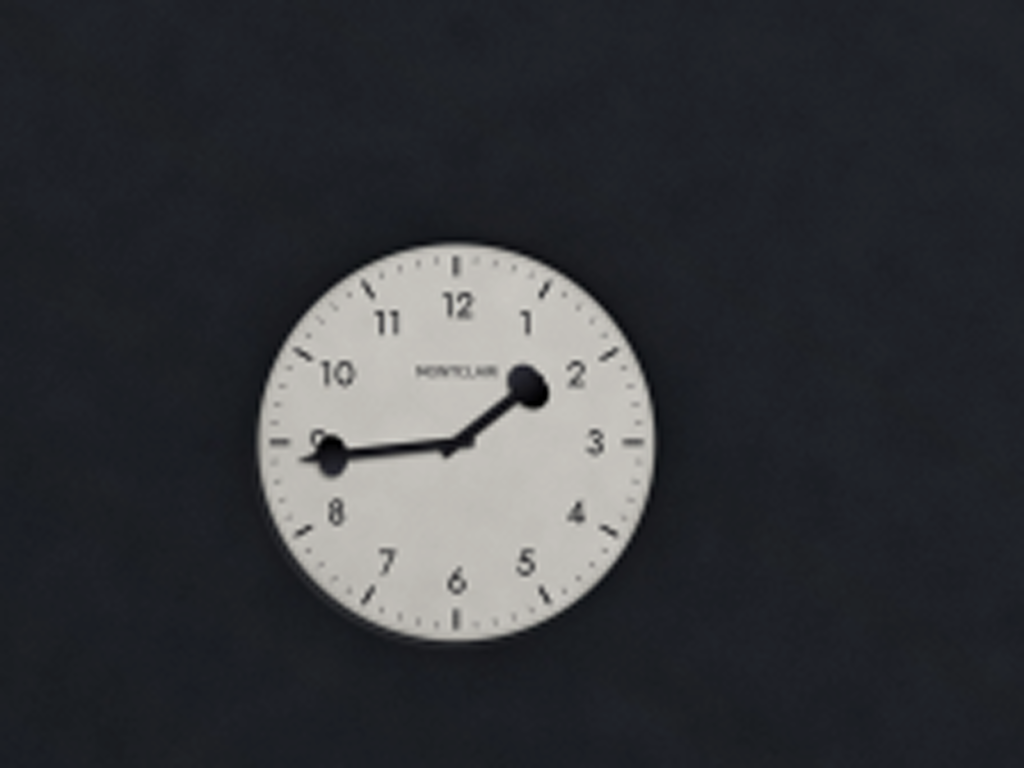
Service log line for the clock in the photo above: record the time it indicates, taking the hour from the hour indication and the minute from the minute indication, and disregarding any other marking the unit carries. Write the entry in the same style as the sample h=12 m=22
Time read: h=1 m=44
